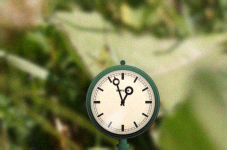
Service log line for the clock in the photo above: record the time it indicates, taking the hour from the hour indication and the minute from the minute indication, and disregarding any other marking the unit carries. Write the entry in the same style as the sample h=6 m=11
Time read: h=12 m=57
